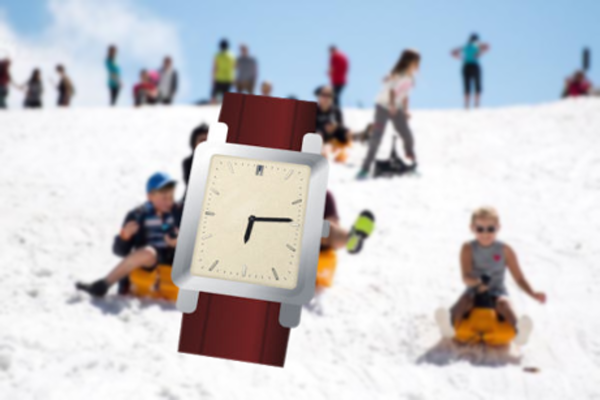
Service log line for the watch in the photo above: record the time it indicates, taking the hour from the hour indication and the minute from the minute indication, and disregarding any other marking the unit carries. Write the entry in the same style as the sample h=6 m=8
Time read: h=6 m=14
